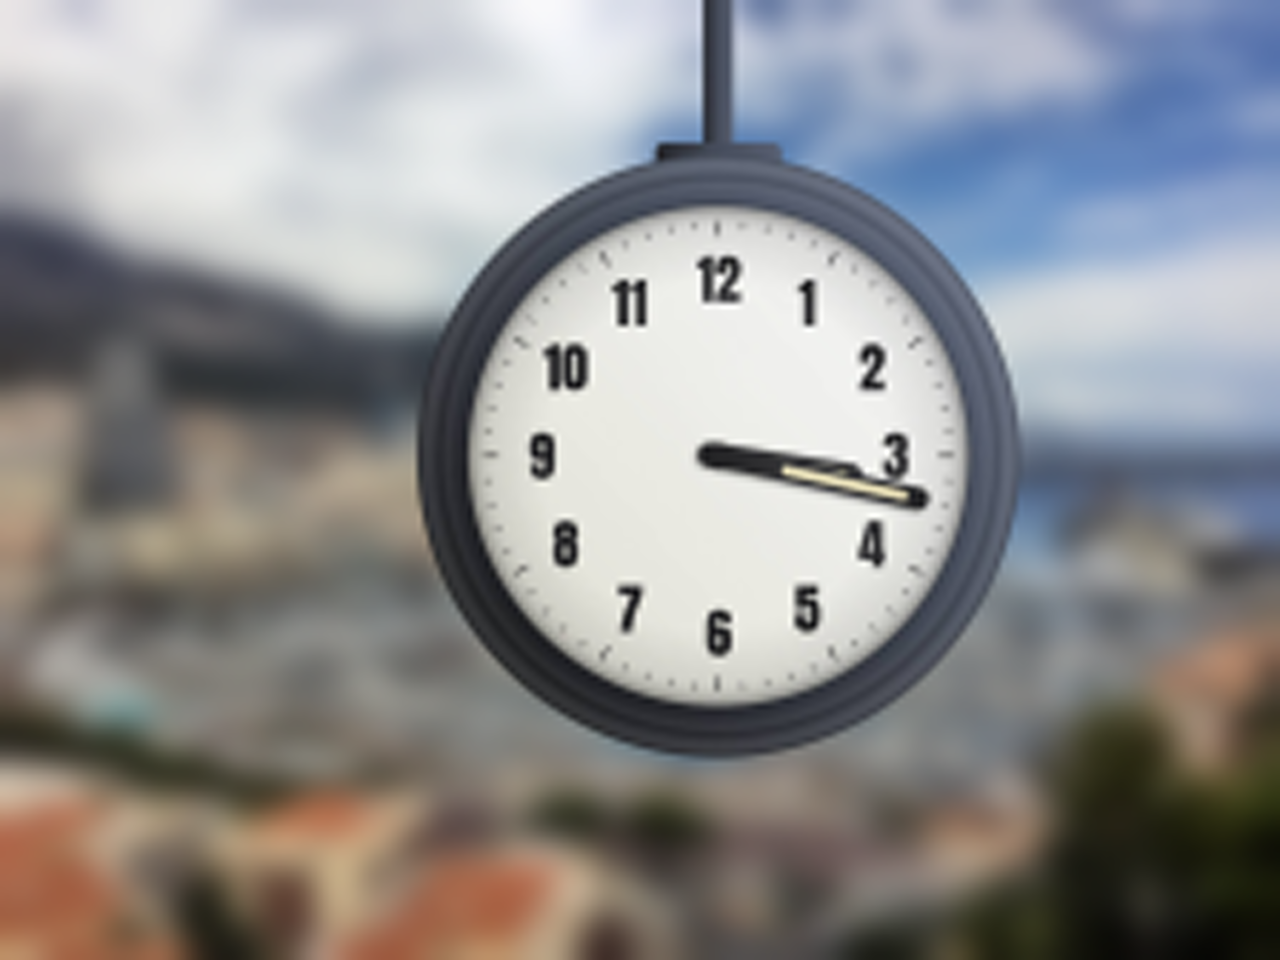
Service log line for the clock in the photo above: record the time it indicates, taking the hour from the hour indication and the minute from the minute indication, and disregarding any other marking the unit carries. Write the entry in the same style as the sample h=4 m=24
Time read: h=3 m=17
